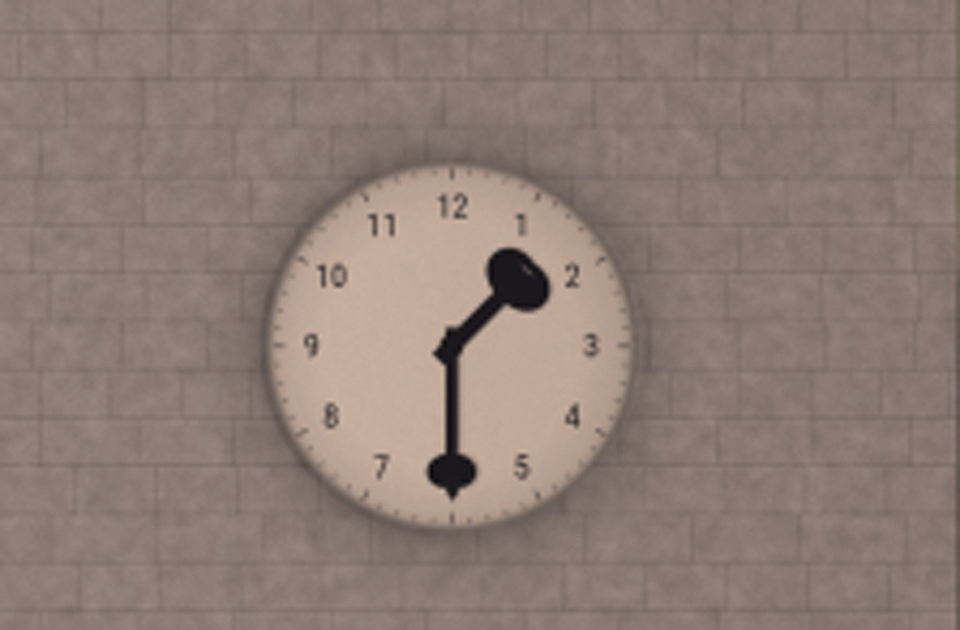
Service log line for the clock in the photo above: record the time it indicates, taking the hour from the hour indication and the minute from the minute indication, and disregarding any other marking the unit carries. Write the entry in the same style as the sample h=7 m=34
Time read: h=1 m=30
